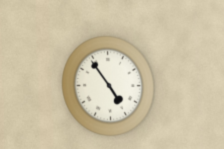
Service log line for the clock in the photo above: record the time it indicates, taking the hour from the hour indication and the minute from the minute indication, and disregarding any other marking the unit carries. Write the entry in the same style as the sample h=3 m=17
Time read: h=4 m=54
